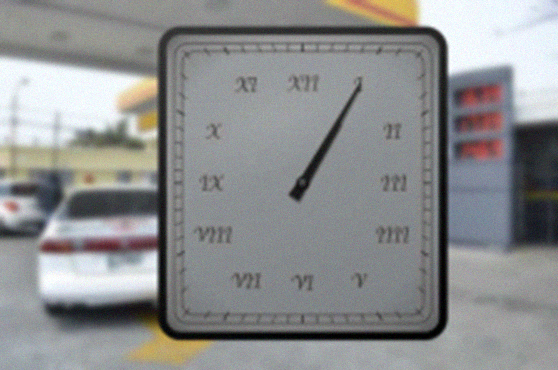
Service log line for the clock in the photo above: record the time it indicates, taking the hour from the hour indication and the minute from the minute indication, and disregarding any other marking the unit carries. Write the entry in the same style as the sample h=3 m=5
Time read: h=1 m=5
